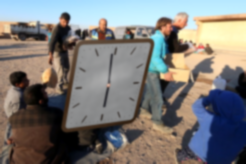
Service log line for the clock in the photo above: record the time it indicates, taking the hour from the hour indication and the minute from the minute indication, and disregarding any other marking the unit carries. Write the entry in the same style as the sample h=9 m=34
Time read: h=5 m=59
